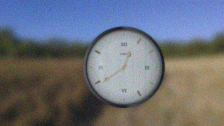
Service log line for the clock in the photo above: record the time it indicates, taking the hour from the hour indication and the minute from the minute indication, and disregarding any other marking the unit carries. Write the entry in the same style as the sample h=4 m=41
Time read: h=12 m=39
